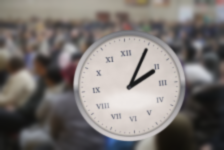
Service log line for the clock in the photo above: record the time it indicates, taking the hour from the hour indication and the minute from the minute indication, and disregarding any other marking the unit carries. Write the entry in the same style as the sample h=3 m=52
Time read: h=2 m=5
